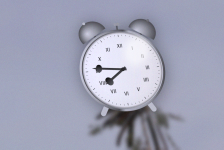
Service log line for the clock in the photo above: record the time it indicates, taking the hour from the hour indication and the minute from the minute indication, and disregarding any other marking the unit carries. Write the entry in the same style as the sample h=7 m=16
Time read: h=7 m=46
